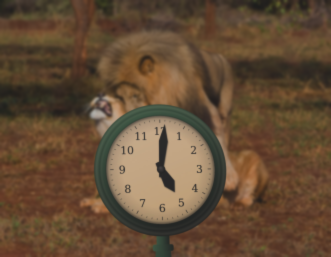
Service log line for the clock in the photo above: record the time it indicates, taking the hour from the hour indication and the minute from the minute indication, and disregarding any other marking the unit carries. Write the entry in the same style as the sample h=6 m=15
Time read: h=5 m=1
